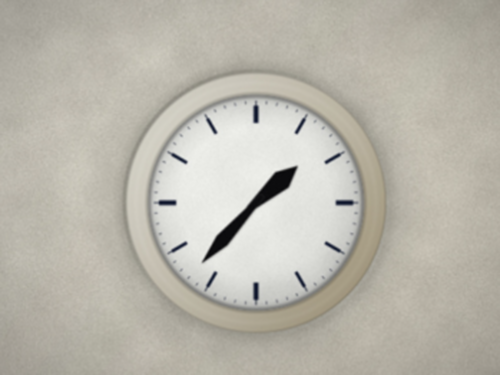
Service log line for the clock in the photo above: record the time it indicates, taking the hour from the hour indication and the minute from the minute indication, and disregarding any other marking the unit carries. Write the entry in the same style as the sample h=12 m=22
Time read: h=1 m=37
